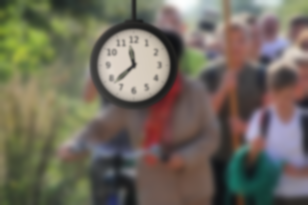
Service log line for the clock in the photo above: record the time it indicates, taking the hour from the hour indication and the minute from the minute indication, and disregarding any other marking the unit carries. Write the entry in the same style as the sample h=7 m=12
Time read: h=11 m=38
